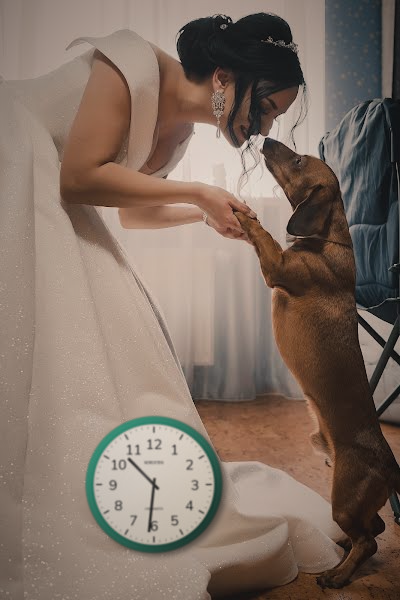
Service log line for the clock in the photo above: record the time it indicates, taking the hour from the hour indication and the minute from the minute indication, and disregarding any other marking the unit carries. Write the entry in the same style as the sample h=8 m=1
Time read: h=10 m=31
